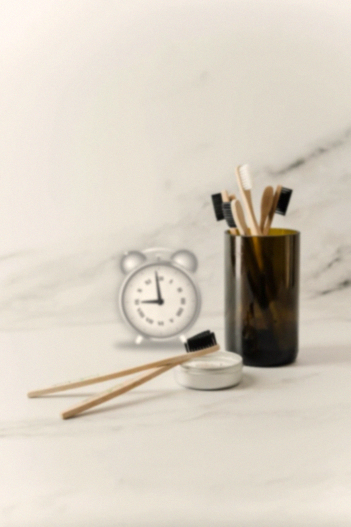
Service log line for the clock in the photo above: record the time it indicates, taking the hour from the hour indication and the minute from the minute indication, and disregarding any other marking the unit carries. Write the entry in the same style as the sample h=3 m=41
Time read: h=8 m=59
